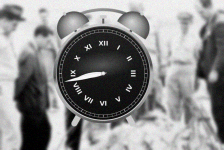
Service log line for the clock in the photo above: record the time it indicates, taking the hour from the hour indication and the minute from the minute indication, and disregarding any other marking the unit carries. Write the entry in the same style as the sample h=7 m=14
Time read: h=8 m=43
